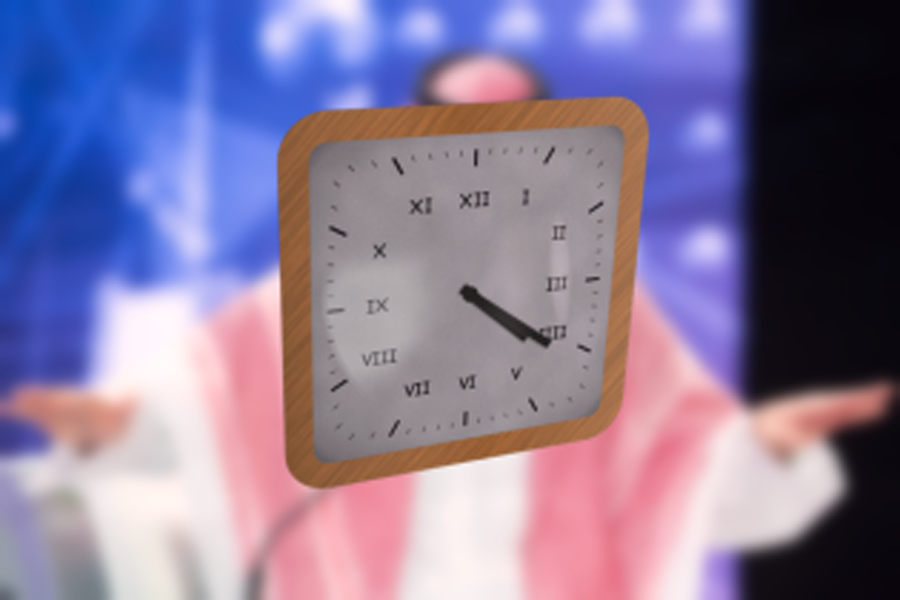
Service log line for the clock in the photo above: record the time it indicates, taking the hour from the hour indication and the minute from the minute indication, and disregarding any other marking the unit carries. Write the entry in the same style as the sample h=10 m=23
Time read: h=4 m=21
